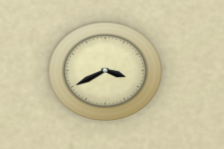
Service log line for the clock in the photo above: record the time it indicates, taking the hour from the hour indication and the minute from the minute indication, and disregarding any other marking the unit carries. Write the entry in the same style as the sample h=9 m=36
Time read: h=3 m=40
